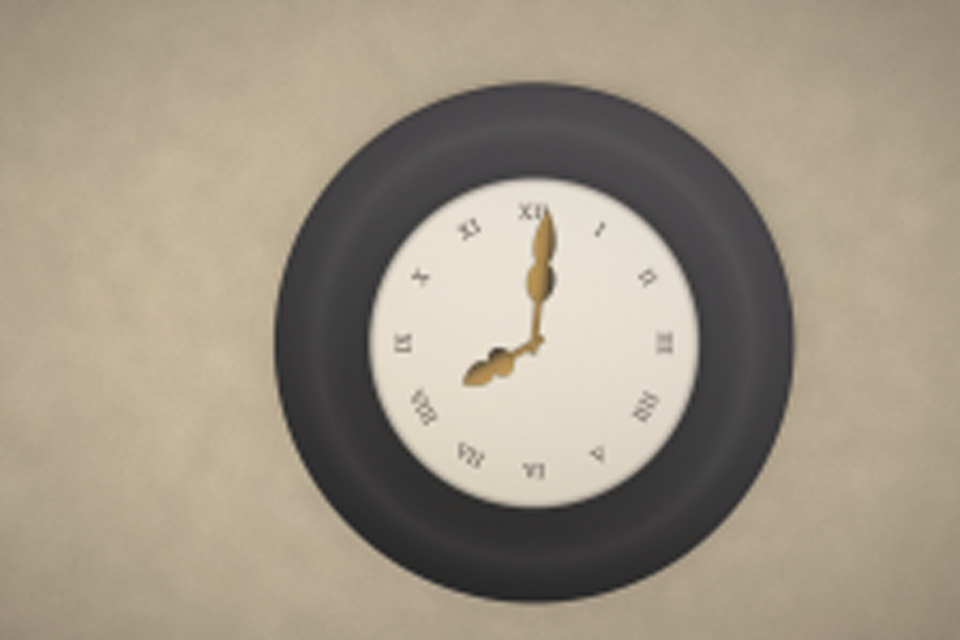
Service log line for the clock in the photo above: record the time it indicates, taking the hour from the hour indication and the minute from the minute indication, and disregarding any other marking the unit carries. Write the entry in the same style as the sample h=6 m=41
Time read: h=8 m=1
